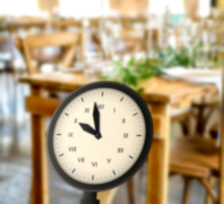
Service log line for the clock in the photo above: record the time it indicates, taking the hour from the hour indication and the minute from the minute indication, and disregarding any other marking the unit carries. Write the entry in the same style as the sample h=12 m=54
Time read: h=9 m=58
